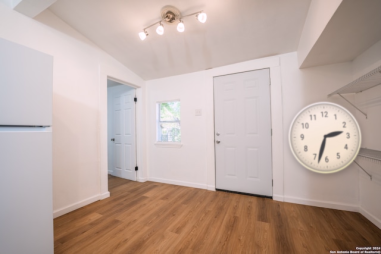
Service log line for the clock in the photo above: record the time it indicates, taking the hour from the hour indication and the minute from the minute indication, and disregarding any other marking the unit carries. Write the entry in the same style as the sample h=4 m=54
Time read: h=2 m=33
